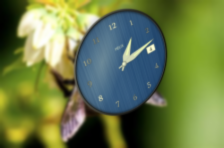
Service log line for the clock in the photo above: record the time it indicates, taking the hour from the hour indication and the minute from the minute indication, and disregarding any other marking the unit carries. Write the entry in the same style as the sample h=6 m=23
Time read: h=1 m=13
